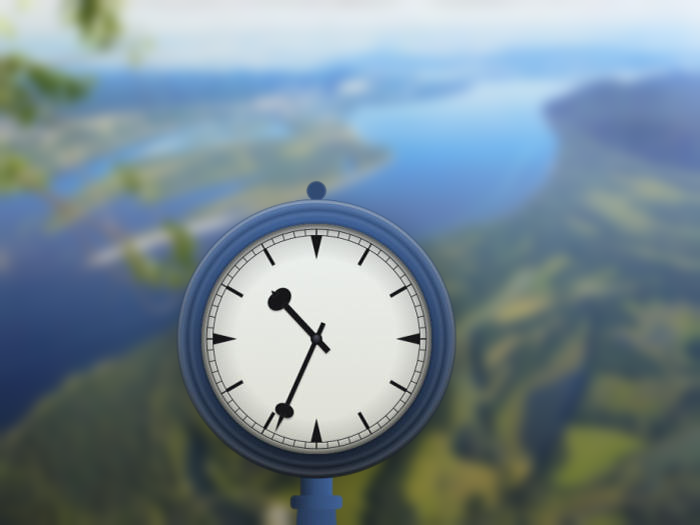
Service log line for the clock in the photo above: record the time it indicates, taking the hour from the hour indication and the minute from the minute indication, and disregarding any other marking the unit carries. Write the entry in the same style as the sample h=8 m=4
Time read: h=10 m=34
